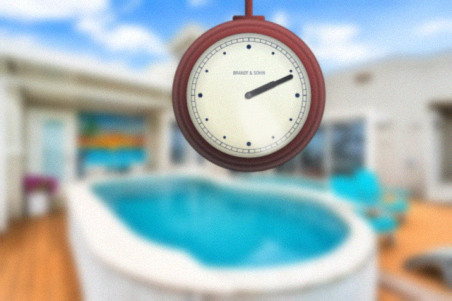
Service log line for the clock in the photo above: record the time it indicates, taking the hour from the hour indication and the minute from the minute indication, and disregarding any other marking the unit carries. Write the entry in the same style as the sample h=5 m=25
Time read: h=2 m=11
